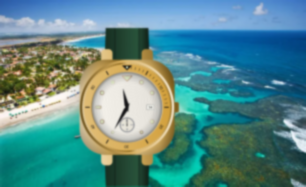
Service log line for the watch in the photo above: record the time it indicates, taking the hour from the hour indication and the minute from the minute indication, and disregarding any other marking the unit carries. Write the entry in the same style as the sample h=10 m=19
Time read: h=11 m=35
